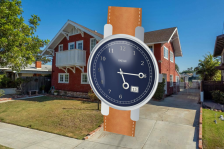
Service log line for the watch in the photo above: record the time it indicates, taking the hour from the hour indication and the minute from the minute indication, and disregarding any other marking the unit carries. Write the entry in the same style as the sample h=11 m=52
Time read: h=5 m=15
